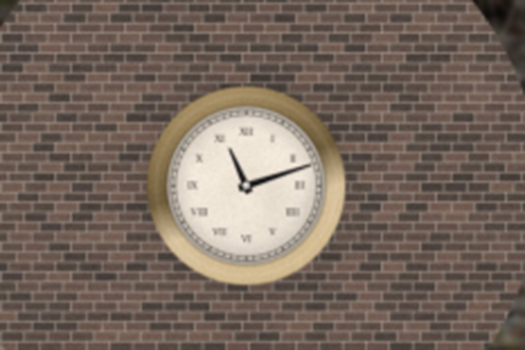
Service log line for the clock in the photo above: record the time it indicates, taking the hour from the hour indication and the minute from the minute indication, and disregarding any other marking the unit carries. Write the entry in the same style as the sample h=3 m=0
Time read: h=11 m=12
